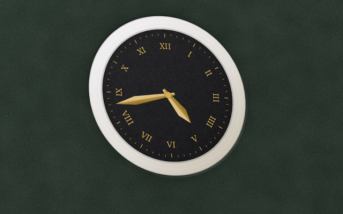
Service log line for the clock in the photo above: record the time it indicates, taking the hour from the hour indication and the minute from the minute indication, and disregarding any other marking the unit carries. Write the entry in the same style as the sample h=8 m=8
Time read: h=4 m=43
